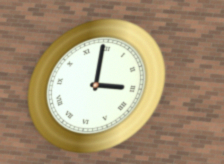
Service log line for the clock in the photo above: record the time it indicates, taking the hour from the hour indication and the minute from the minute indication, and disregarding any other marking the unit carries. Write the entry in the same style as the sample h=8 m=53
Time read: h=2 m=59
